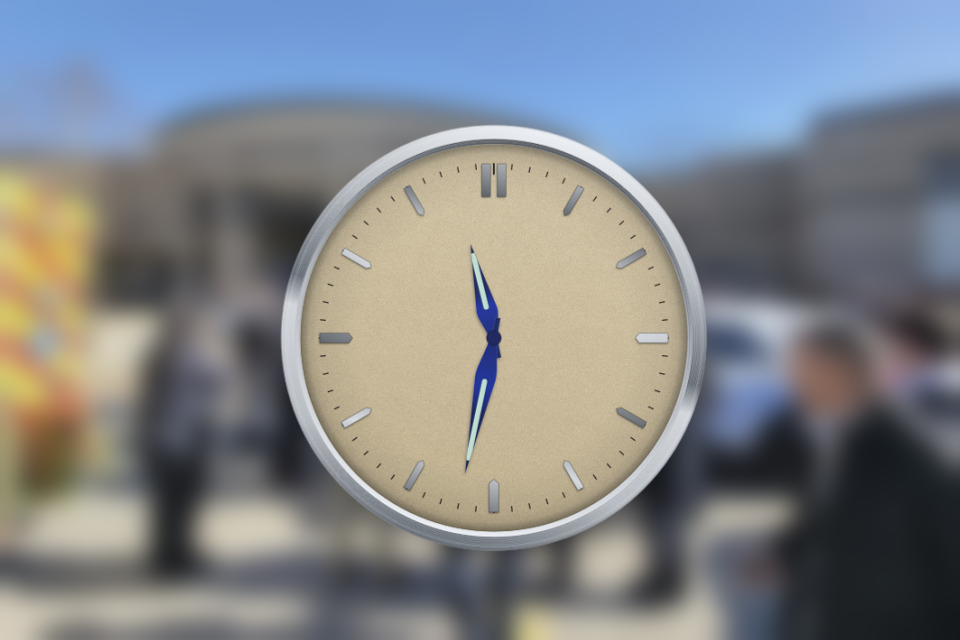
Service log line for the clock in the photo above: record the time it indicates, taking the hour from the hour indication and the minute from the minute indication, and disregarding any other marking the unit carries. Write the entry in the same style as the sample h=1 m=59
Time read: h=11 m=32
